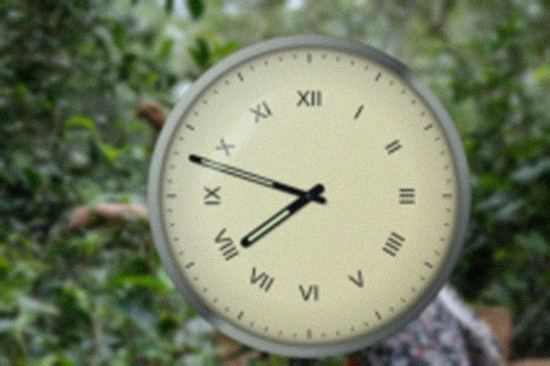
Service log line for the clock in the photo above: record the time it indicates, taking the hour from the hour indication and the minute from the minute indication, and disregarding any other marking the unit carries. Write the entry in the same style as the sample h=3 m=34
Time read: h=7 m=48
